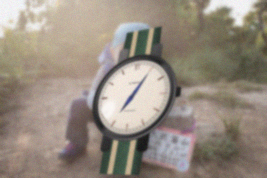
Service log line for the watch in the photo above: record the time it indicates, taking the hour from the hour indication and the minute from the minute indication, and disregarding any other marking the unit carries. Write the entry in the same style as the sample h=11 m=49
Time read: h=7 m=5
